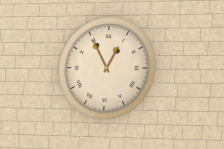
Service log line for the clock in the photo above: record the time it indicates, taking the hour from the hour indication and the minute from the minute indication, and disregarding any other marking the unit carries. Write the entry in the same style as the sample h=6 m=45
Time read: h=12 m=55
